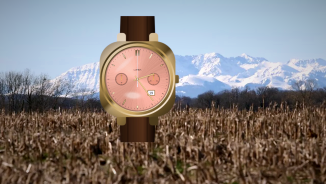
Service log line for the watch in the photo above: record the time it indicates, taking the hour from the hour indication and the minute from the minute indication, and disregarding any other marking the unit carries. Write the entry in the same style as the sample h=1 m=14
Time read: h=2 m=24
